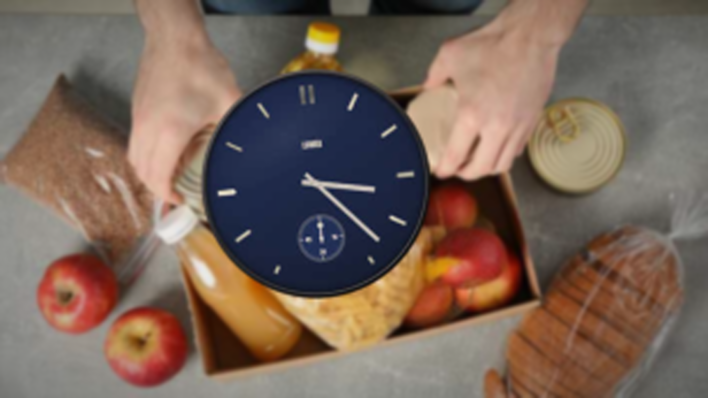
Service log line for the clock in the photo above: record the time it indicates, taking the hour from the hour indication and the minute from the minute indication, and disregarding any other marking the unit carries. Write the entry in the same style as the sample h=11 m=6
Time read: h=3 m=23
